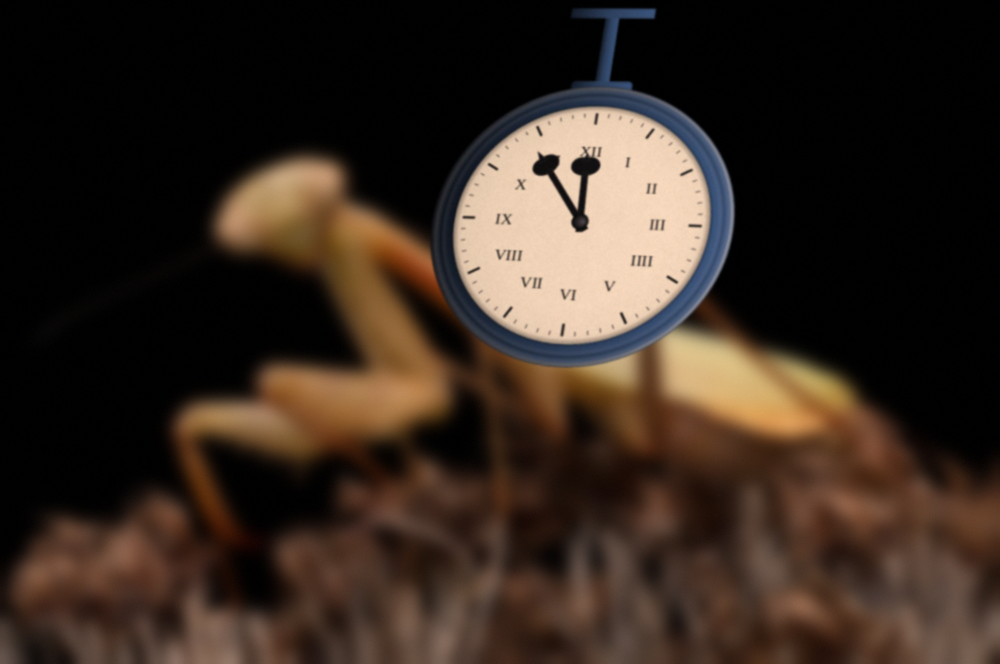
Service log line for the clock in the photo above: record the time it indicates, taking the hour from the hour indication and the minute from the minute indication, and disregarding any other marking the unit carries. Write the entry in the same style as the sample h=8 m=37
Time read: h=11 m=54
